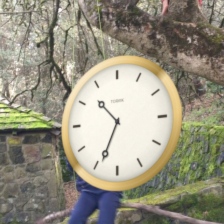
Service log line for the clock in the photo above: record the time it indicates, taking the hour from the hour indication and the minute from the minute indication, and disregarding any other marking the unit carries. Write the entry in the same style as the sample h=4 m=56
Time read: h=10 m=34
